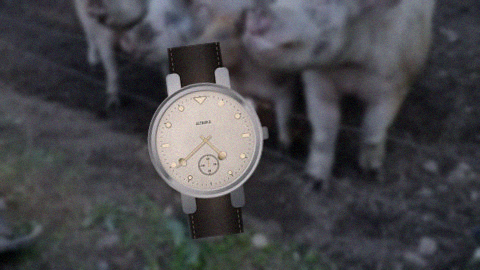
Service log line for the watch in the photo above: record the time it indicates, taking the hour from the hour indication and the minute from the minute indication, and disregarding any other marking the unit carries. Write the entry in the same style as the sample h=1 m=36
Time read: h=4 m=39
